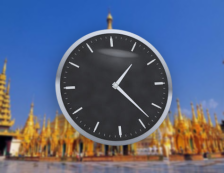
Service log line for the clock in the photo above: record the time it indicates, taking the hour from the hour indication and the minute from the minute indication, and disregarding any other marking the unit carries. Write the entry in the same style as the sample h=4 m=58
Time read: h=1 m=23
